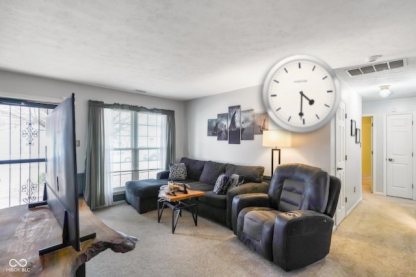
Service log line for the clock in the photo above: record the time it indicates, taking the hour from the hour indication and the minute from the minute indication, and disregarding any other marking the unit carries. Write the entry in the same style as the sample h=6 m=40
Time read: h=4 m=31
